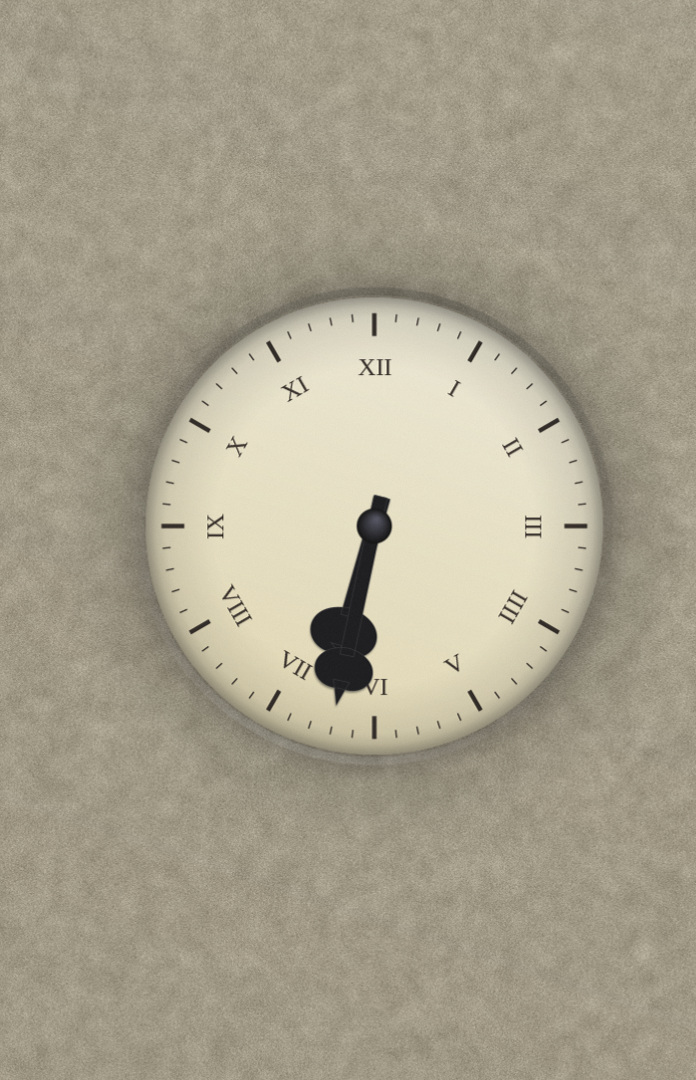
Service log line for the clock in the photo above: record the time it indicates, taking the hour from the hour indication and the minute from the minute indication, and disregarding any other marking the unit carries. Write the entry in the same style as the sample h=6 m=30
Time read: h=6 m=32
